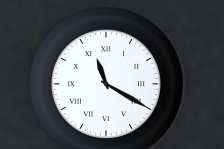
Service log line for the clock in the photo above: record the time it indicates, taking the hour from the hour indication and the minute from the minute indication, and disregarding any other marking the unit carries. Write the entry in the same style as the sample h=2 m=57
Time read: h=11 m=20
